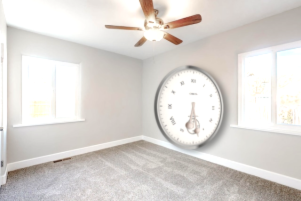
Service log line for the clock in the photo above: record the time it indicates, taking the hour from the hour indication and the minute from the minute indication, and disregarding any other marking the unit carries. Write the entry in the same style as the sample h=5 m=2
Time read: h=6 m=28
